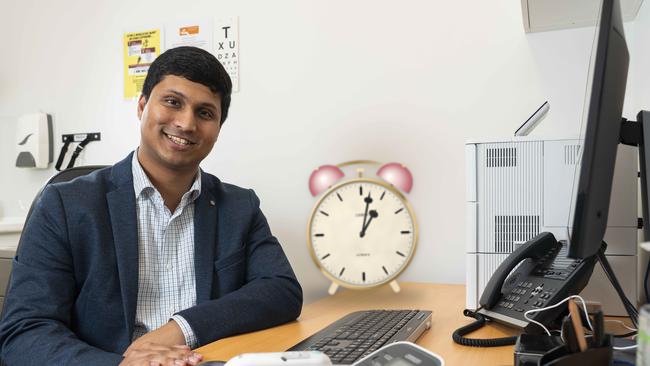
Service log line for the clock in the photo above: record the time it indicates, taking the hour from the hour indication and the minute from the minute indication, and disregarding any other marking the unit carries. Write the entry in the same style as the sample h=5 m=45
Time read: h=1 m=2
